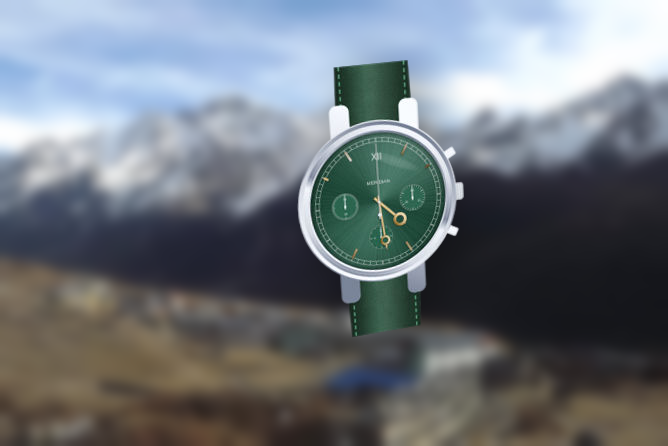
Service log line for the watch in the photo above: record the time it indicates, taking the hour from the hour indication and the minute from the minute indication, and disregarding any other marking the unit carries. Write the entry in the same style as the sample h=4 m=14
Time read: h=4 m=29
